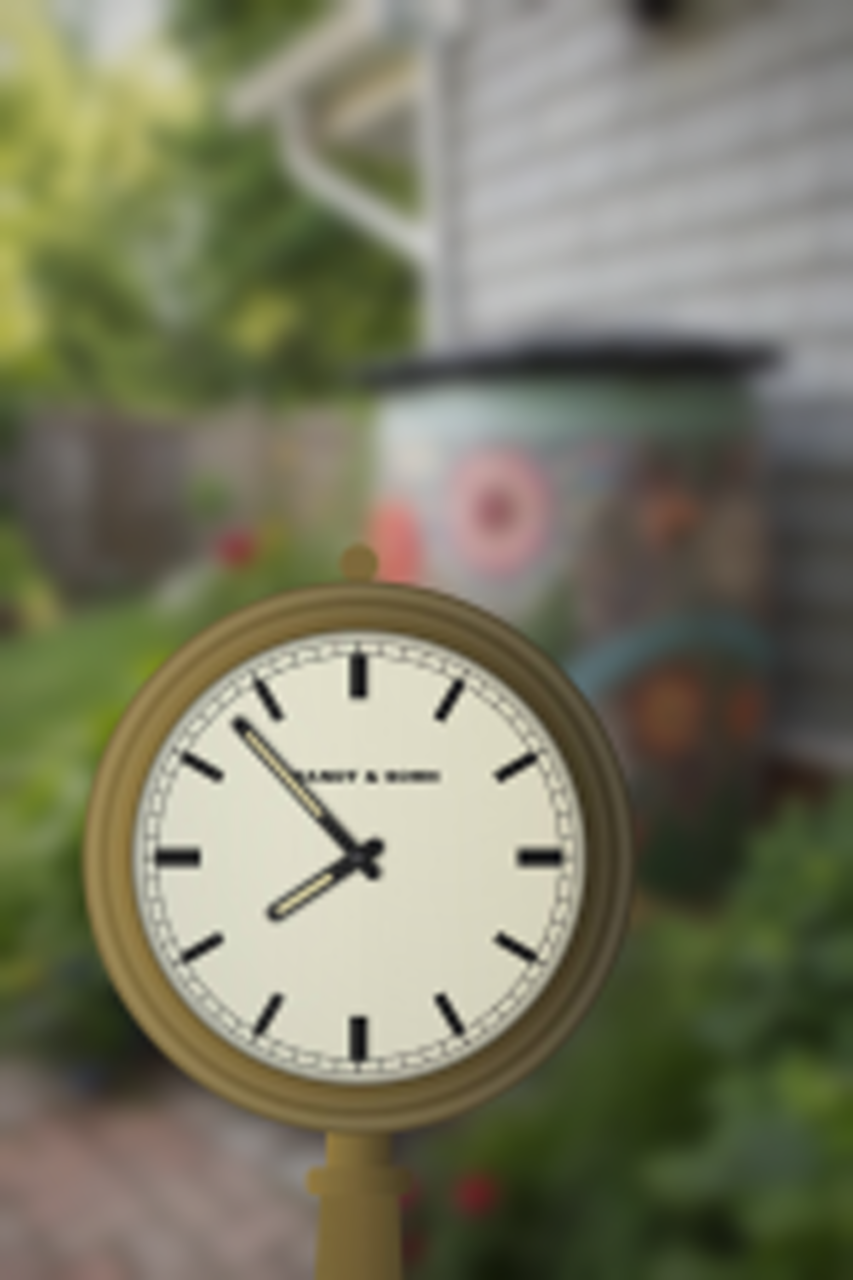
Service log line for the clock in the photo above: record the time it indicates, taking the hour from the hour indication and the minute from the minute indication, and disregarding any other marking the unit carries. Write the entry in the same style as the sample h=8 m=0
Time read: h=7 m=53
